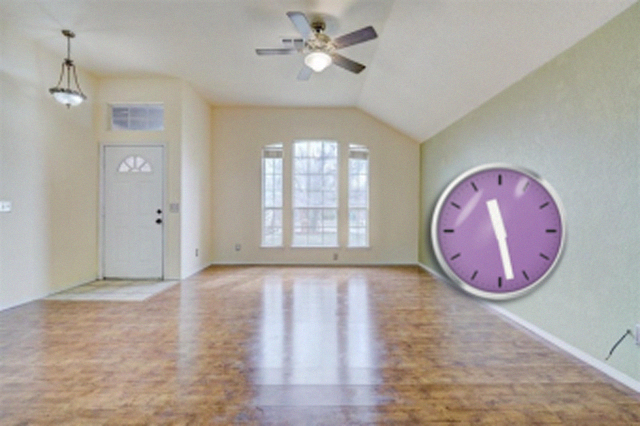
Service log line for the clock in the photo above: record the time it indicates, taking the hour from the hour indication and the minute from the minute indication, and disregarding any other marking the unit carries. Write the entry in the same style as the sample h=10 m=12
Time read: h=11 m=28
